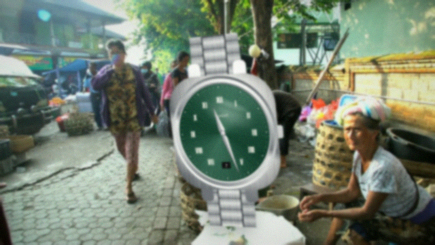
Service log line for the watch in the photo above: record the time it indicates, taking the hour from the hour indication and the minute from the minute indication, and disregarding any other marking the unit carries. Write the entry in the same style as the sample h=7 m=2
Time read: h=11 m=27
